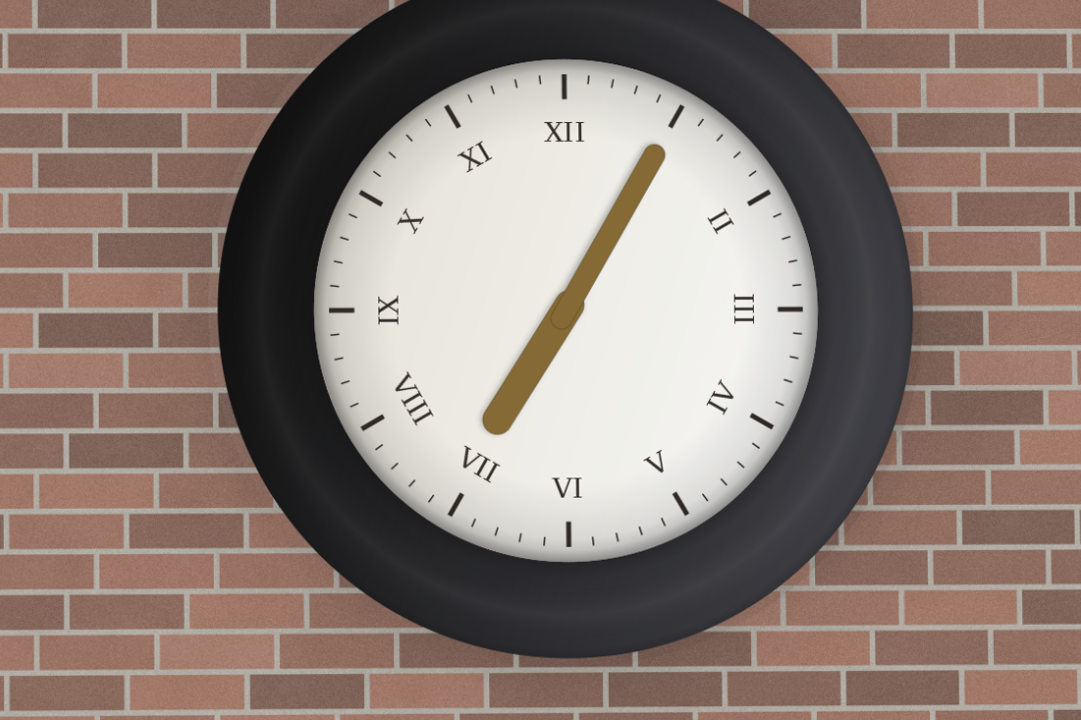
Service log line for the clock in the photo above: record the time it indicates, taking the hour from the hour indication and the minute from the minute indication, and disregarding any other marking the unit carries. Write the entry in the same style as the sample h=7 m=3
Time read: h=7 m=5
